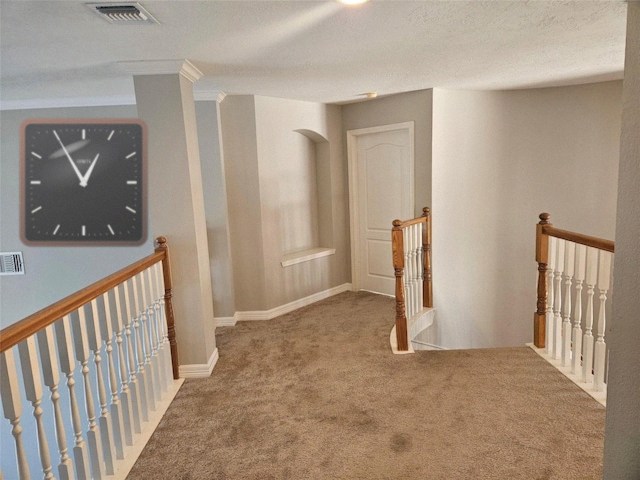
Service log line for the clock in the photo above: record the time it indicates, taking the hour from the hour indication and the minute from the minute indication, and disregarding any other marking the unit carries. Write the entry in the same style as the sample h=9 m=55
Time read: h=12 m=55
